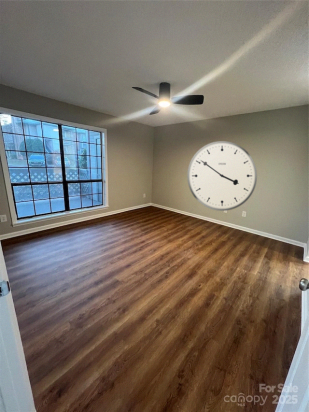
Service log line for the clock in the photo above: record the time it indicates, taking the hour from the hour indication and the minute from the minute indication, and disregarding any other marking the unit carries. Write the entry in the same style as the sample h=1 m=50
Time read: h=3 m=51
